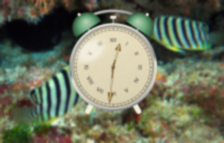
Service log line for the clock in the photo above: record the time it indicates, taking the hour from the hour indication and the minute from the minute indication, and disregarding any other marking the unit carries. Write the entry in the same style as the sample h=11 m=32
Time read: h=12 m=31
